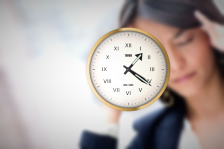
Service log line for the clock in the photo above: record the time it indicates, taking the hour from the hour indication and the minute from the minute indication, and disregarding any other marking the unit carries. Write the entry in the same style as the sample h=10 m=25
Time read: h=1 m=21
